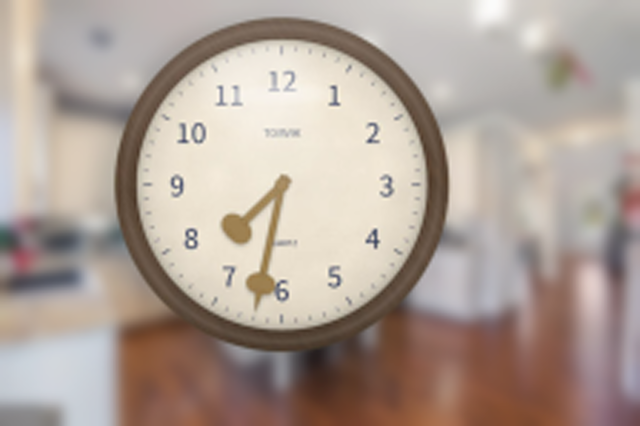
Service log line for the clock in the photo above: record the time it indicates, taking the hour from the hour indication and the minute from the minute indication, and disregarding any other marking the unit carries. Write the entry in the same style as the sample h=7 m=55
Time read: h=7 m=32
